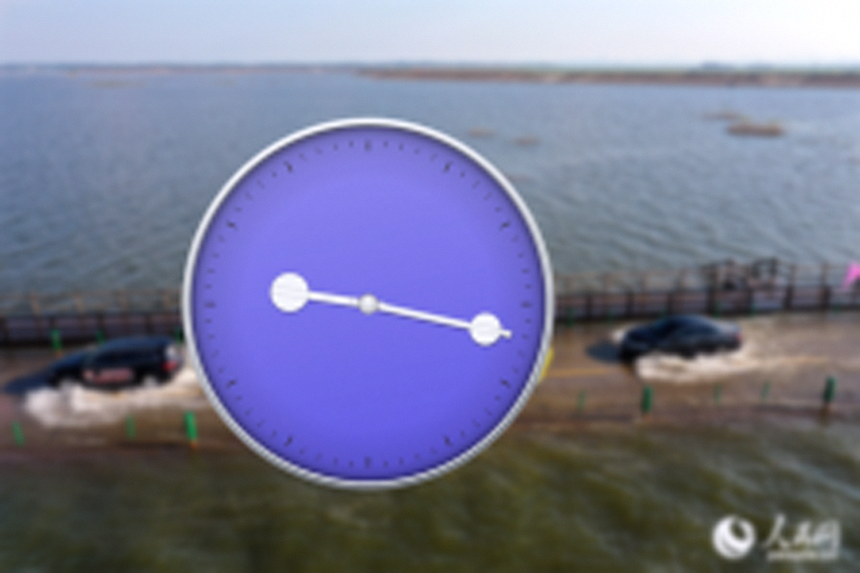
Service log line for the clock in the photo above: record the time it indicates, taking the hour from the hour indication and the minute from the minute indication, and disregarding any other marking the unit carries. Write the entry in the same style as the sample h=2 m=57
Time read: h=9 m=17
